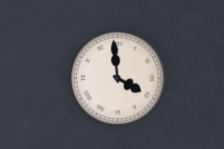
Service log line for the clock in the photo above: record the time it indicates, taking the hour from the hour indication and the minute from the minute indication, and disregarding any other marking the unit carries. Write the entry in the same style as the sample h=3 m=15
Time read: h=3 m=59
